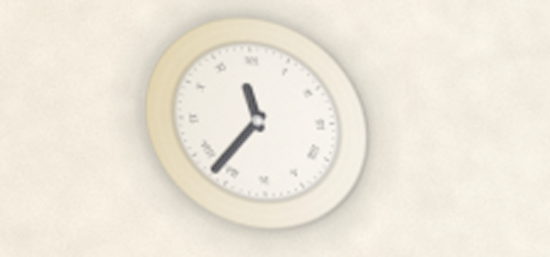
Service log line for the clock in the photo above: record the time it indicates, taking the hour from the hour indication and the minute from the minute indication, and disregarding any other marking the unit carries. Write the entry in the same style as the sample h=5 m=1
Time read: h=11 m=37
